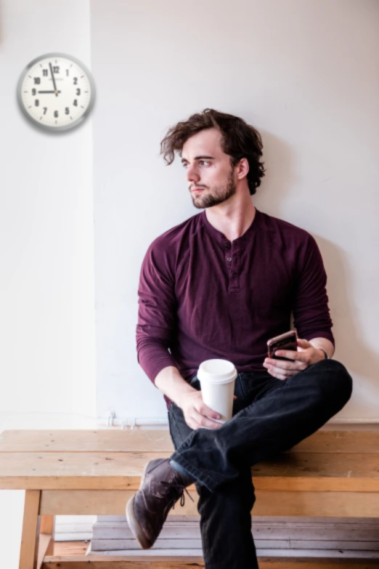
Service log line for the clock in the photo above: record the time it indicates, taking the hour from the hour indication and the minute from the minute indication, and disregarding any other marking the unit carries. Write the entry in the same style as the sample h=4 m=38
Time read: h=8 m=58
